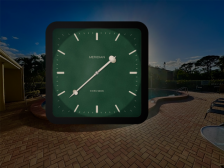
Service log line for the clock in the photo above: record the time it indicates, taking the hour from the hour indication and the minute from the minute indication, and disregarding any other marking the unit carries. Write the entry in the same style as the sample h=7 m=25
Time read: h=1 m=38
